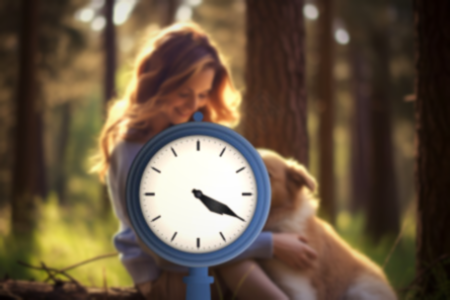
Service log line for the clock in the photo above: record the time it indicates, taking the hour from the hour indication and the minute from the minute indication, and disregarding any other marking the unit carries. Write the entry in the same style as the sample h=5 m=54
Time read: h=4 m=20
